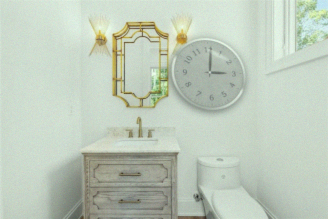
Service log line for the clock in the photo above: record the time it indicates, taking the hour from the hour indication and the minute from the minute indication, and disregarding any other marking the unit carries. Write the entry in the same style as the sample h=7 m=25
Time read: h=3 m=1
